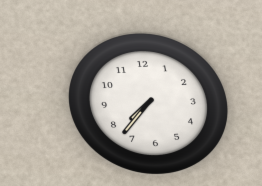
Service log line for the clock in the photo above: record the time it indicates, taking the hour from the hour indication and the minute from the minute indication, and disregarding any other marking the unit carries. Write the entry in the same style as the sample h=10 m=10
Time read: h=7 m=37
